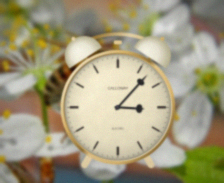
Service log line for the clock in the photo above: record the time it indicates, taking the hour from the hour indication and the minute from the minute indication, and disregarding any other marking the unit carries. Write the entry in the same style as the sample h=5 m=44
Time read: h=3 m=7
